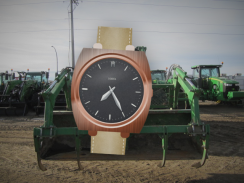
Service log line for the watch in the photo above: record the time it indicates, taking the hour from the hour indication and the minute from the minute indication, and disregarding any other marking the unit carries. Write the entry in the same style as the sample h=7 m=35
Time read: h=7 m=25
